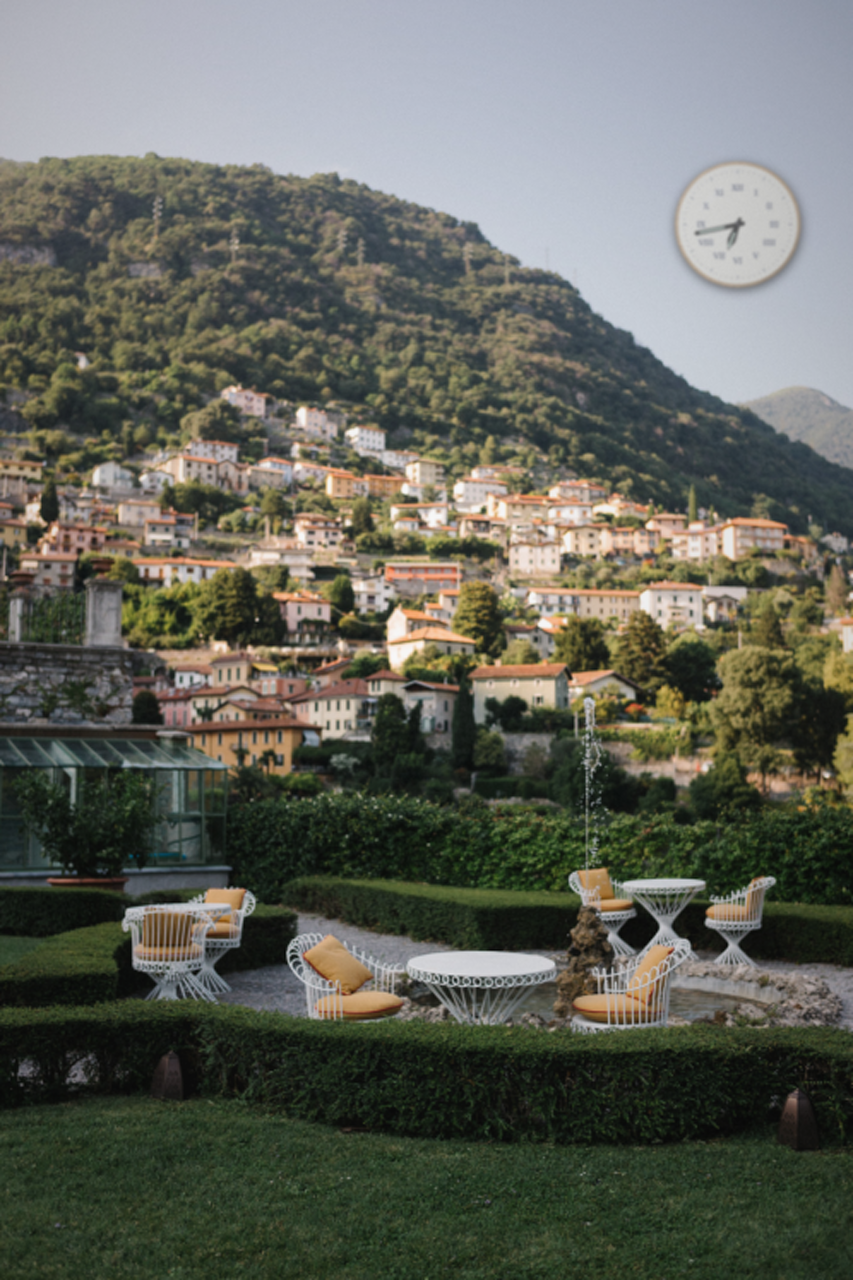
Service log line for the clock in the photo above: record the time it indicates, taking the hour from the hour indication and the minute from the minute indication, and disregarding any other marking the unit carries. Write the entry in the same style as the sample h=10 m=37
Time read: h=6 m=43
